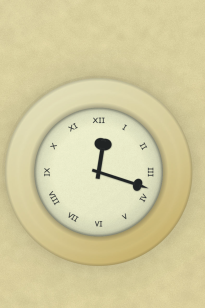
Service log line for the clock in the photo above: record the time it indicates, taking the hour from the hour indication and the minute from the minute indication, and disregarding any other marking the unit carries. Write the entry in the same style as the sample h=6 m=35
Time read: h=12 m=18
